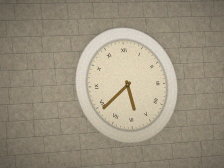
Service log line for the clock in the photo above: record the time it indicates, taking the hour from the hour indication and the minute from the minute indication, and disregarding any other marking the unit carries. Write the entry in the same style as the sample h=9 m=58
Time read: h=5 m=39
